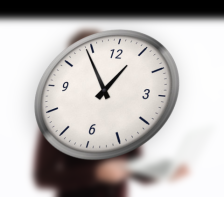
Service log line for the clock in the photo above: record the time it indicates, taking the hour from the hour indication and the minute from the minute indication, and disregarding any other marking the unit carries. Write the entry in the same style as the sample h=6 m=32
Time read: h=12 m=54
